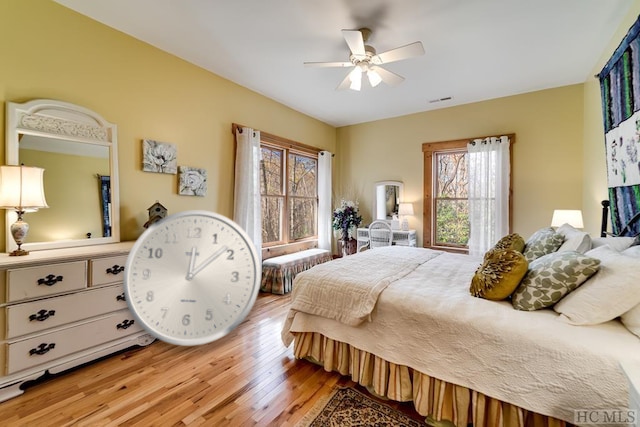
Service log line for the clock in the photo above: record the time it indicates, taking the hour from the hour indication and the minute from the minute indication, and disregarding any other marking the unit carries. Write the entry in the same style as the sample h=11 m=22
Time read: h=12 m=8
